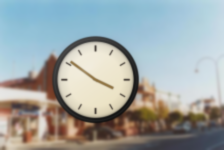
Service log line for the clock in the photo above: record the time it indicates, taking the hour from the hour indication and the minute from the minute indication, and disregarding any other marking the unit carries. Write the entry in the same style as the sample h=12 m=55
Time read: h=3 m=51
